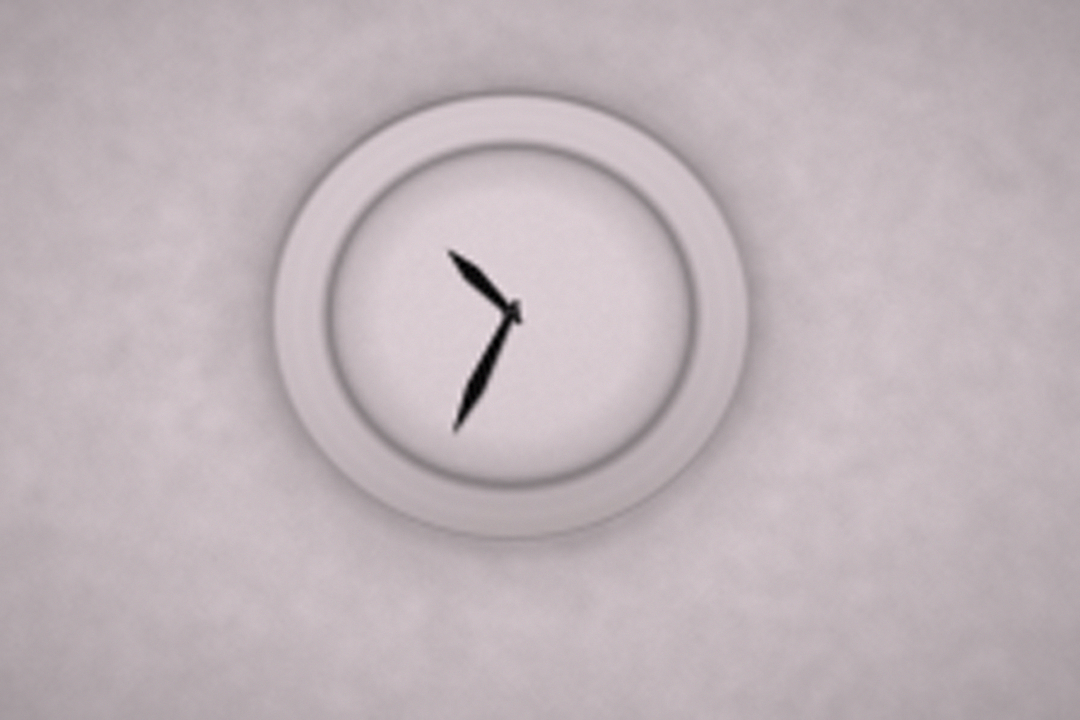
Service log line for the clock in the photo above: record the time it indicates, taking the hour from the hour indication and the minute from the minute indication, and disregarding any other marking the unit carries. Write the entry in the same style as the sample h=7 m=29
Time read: h=10 m=34
